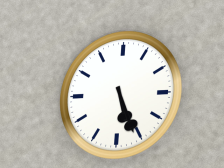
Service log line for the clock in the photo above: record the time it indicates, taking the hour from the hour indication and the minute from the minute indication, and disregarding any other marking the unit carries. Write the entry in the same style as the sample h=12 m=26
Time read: h=5 m=26
